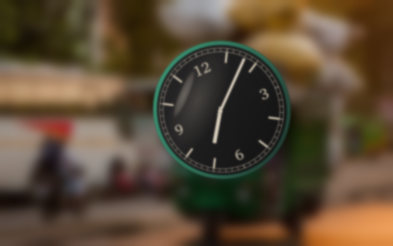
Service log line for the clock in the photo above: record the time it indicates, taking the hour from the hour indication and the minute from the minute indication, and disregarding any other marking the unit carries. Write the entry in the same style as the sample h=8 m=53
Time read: h=7 m=8
